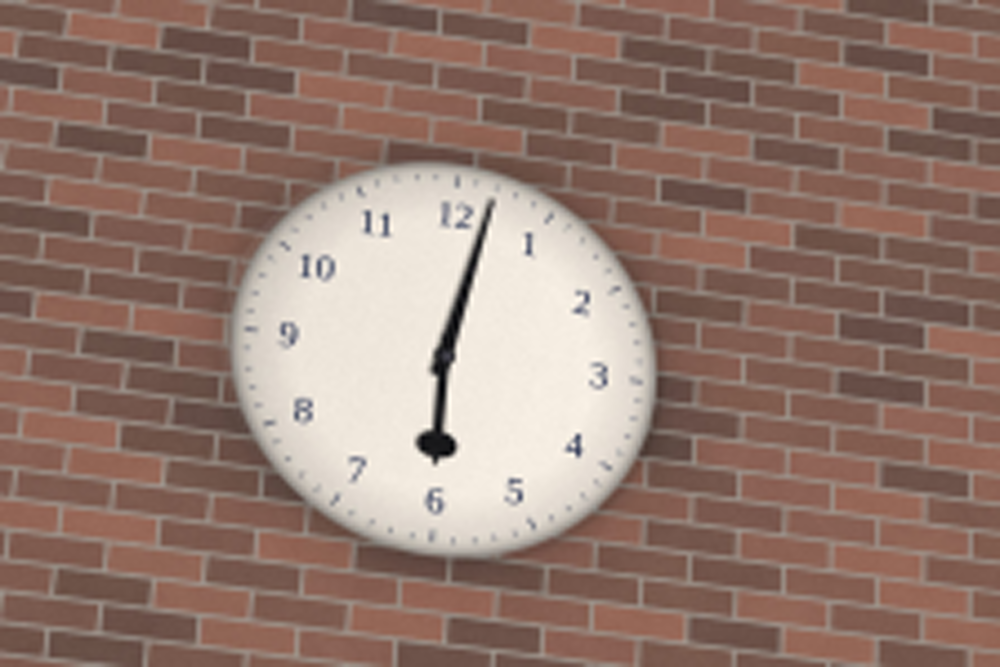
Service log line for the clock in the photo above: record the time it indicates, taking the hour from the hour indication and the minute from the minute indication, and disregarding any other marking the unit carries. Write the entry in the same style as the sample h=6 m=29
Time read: h=6 m=2
